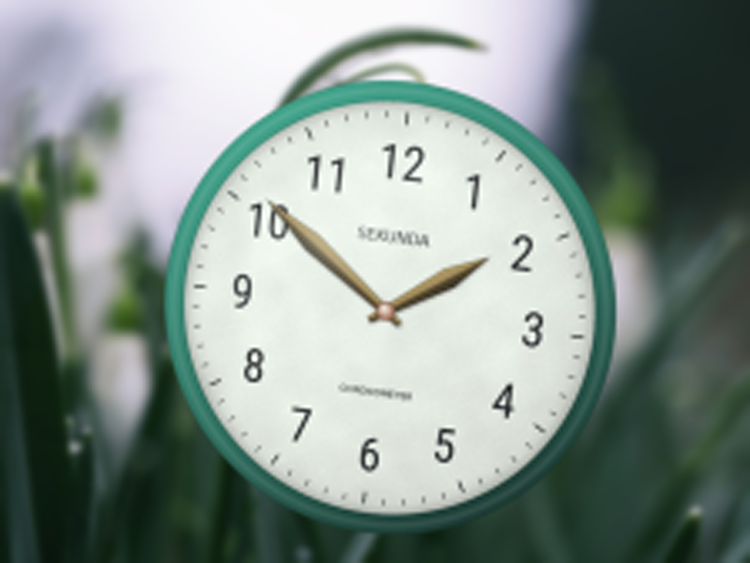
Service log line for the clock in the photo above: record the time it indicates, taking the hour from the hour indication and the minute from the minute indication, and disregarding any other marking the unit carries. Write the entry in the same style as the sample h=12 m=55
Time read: h=1 m=51
